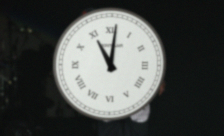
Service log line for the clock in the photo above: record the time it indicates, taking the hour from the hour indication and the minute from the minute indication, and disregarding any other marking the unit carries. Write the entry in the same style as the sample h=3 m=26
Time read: h=11 m=1
